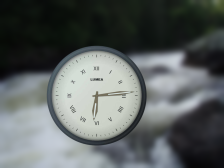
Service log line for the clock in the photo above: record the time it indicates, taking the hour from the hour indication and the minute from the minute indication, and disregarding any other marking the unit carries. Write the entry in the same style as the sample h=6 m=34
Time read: h=6 m=14
